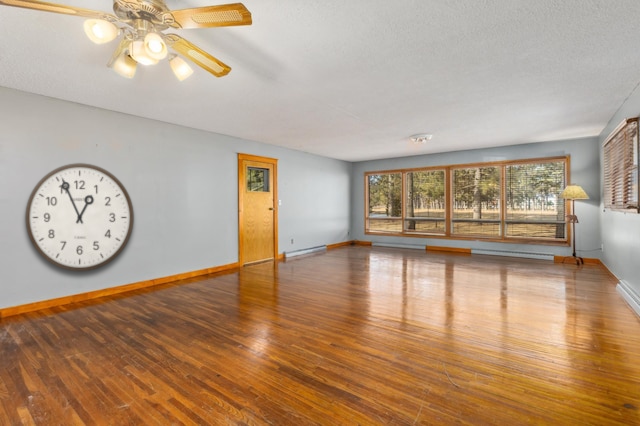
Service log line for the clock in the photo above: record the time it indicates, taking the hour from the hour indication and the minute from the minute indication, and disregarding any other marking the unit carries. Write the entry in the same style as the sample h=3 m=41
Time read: h=12 m=56
